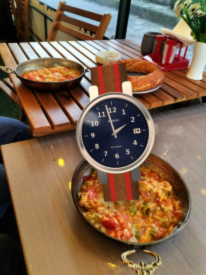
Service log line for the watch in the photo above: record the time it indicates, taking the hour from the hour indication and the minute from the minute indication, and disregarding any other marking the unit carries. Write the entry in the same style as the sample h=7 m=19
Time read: h=1 m=58
